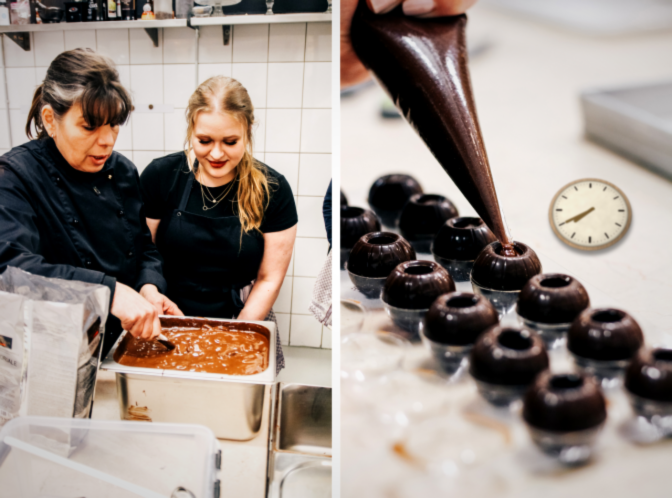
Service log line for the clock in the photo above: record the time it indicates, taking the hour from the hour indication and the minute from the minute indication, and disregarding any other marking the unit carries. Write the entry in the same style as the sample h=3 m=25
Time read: h=7 m=40
